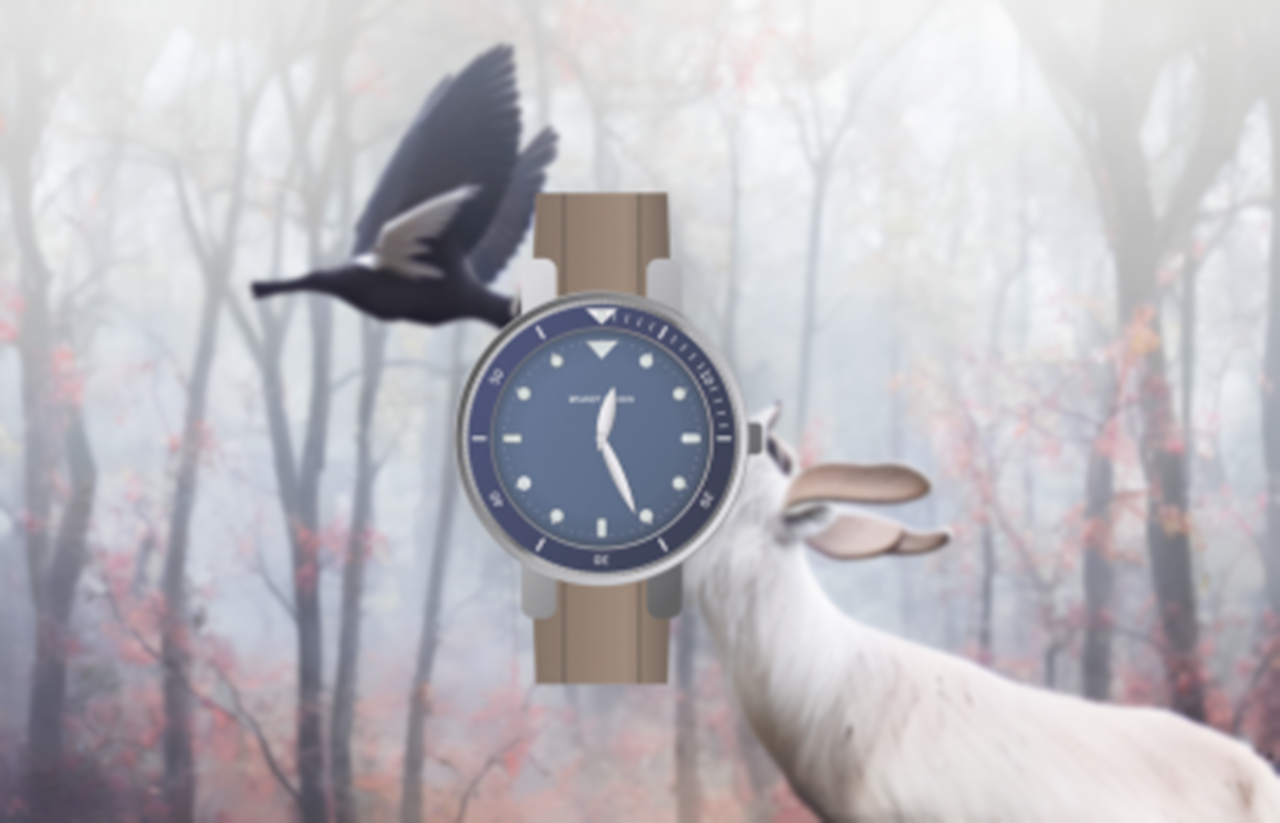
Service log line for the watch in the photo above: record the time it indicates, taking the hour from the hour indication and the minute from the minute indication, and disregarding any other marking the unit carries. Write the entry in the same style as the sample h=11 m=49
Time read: h=12 m=26
